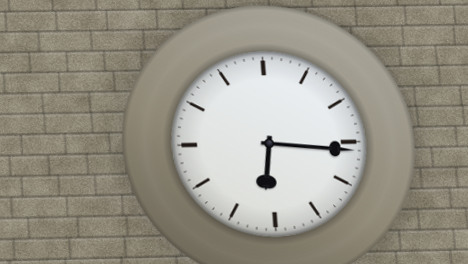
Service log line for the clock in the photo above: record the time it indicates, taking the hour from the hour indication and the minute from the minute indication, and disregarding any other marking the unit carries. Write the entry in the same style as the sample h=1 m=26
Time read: h=6 m=16
